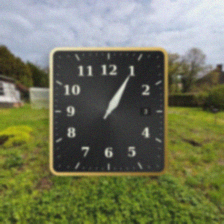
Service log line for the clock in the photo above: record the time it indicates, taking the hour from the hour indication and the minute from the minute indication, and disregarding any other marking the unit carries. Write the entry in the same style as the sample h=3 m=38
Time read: h=1 m=5
